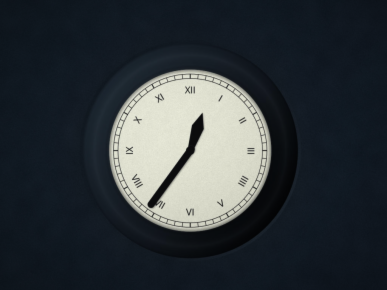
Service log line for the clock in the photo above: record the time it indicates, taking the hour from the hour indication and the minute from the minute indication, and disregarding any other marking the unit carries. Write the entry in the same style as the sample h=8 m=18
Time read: h=12 m=36
